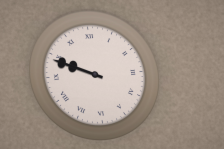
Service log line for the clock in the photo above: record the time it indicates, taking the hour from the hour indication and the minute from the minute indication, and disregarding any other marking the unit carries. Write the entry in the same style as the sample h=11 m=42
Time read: h=9 m=49
